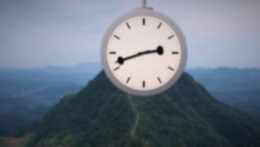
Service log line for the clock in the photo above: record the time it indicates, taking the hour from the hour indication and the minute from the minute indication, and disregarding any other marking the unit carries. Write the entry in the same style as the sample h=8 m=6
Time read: h=2 m=42
